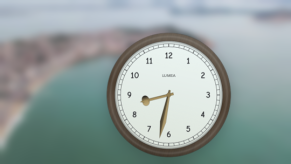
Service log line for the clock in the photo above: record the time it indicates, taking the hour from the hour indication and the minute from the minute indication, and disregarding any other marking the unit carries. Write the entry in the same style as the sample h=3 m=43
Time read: h=8 m=32
